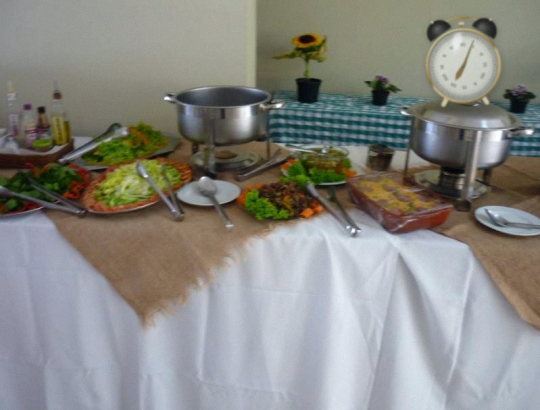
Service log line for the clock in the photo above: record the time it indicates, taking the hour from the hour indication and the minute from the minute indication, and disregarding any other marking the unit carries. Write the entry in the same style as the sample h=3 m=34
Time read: h=7 m=4
